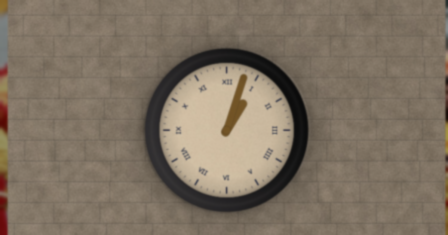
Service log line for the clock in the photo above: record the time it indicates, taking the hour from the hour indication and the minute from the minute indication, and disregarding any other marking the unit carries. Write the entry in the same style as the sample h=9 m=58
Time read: h=1 m=3
